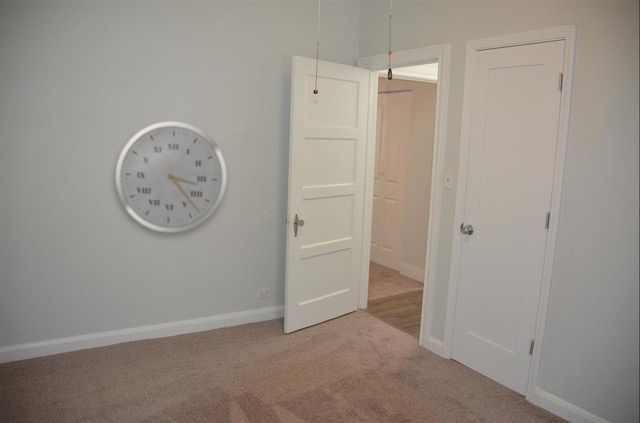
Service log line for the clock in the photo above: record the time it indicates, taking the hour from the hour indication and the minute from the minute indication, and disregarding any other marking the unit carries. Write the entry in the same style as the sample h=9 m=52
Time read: h=3 m=23
